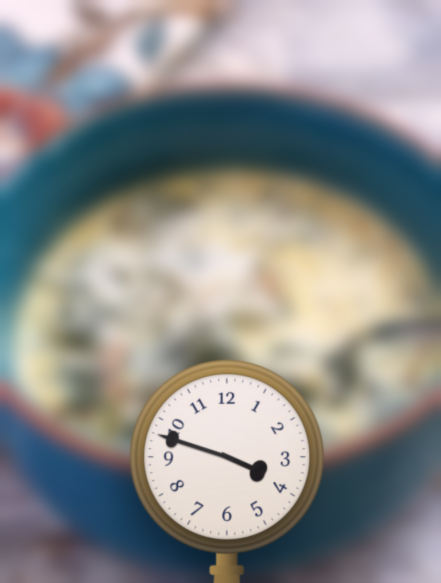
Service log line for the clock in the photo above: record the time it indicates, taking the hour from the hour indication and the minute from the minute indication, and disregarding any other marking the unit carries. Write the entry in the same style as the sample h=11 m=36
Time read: h=3 m=48
